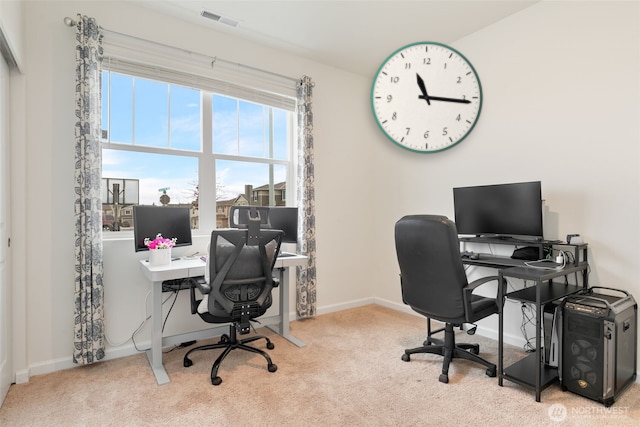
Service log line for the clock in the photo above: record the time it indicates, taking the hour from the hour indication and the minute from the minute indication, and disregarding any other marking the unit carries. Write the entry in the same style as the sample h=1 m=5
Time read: h=11 m=16
